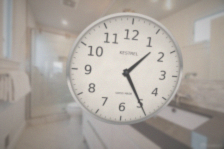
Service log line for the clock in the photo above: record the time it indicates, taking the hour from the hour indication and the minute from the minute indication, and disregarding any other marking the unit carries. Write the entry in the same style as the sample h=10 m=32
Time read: h=1 m=25
